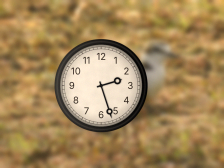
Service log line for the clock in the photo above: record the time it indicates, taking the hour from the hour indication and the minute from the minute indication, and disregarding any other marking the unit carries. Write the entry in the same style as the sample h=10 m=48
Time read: h=2 m=27
